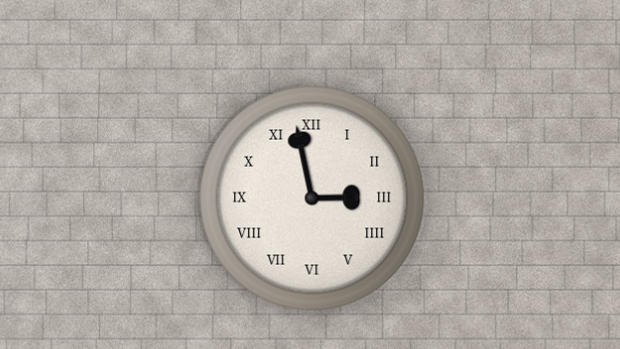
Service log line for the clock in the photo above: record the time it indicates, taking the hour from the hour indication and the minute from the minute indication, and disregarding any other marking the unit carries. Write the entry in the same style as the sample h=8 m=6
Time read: h=2 m=58
